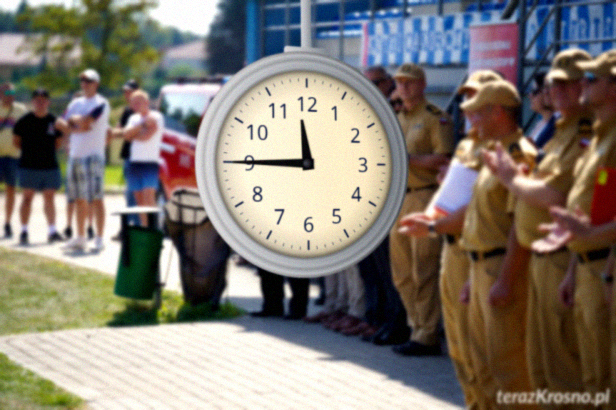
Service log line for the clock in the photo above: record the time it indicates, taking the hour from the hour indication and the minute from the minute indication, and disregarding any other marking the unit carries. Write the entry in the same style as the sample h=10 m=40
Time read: h=11 m=45
